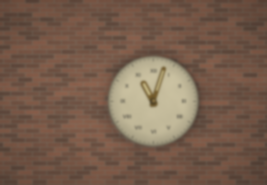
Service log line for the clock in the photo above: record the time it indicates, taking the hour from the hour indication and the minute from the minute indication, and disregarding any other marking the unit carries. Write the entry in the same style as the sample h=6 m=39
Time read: h=11 m=3
